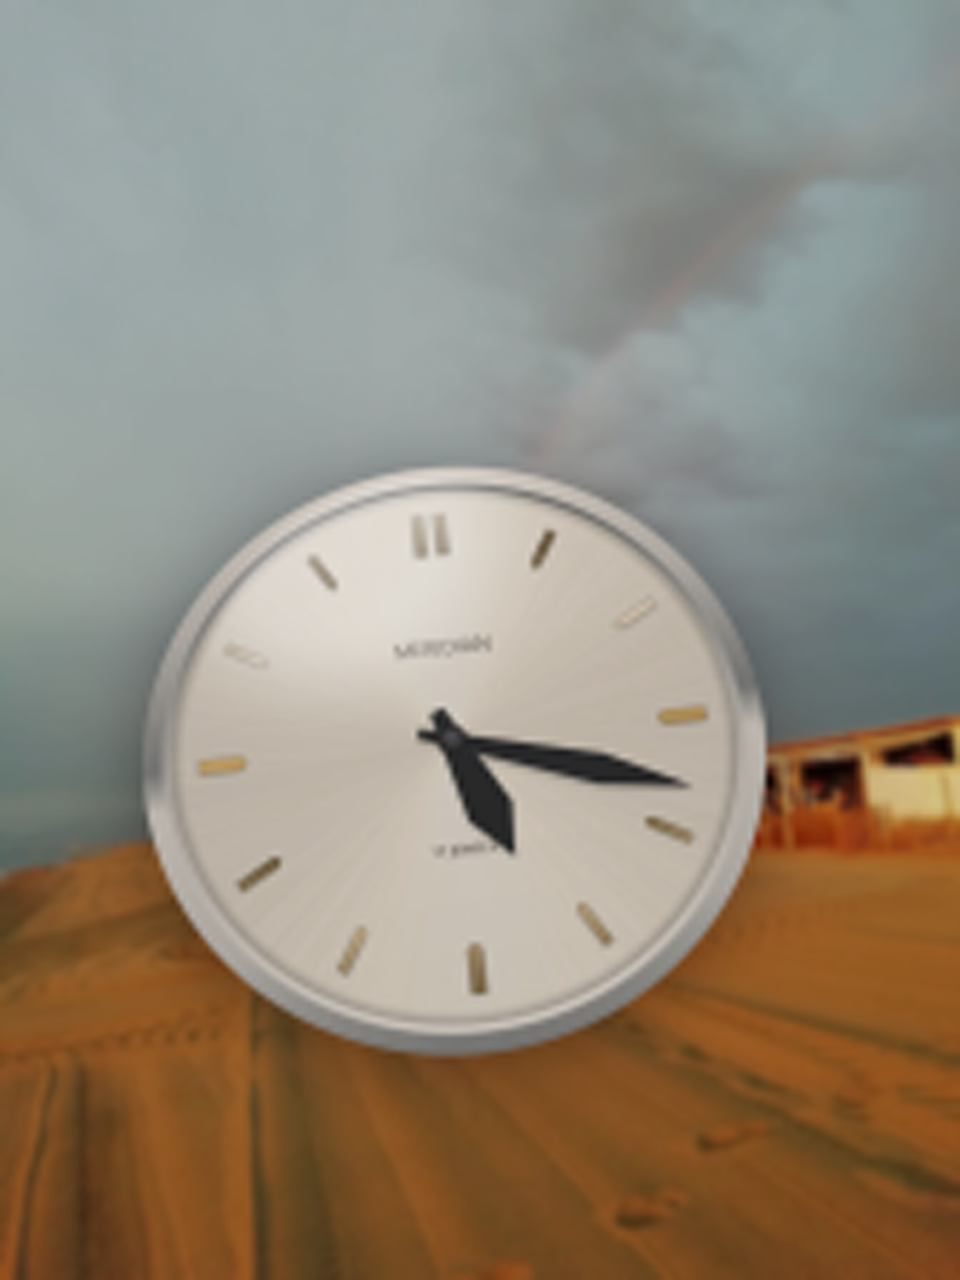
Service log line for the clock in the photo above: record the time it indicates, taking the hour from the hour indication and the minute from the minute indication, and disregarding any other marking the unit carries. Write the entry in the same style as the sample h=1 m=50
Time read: h=5 m=18
